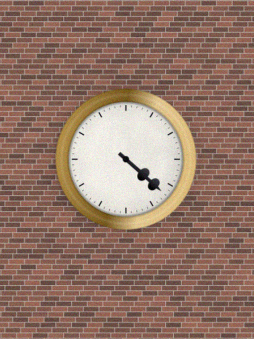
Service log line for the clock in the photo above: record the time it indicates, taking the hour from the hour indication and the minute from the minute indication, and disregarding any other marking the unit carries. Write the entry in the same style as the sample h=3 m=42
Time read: h=4 m=22
